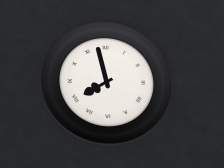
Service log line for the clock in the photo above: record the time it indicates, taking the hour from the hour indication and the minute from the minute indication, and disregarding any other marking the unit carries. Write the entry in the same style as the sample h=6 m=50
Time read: h=7 m=58
